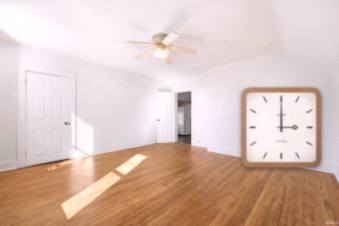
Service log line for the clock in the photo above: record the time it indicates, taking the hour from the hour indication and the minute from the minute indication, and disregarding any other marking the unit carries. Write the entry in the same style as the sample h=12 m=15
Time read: h=3 m=0
